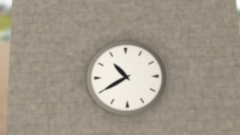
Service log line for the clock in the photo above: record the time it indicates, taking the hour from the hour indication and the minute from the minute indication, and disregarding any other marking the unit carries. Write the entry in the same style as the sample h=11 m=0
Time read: h=10 m=40
